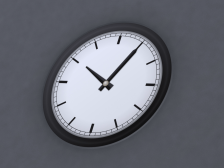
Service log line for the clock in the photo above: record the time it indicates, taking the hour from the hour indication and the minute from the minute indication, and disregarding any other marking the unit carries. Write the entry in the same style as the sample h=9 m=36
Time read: h=10 m=5
